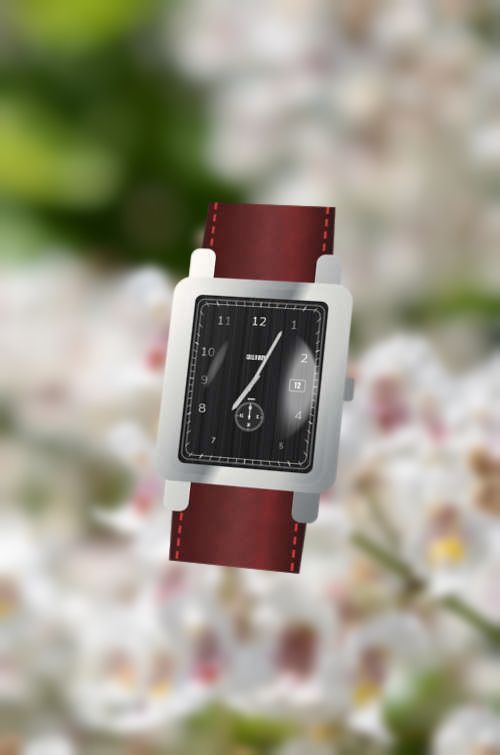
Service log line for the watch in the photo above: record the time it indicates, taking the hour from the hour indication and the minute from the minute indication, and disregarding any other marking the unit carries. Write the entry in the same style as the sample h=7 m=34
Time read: h=7 m=4
